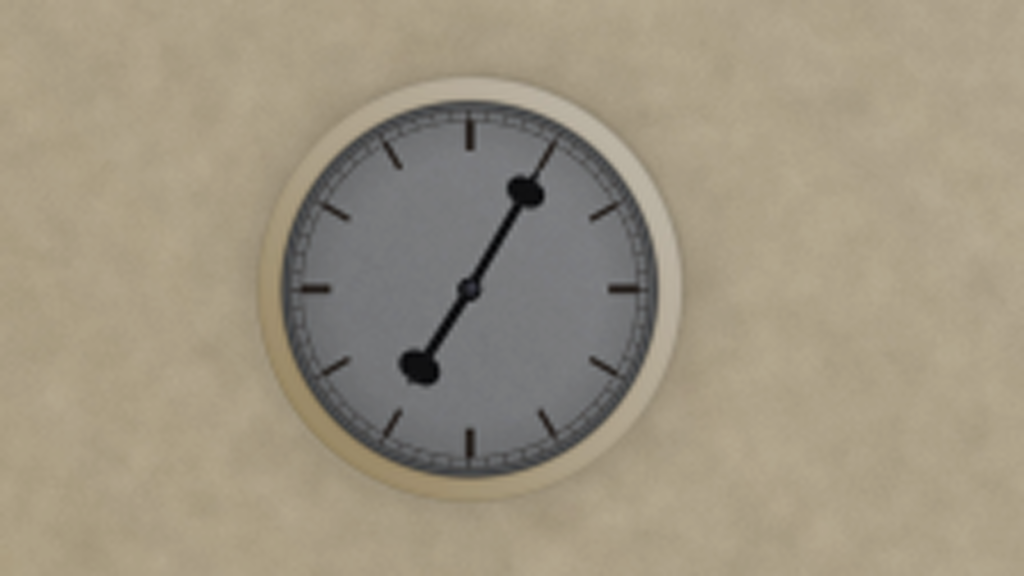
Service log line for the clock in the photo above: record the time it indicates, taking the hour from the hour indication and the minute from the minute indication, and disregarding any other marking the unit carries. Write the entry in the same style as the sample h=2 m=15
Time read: h=7 m=5
